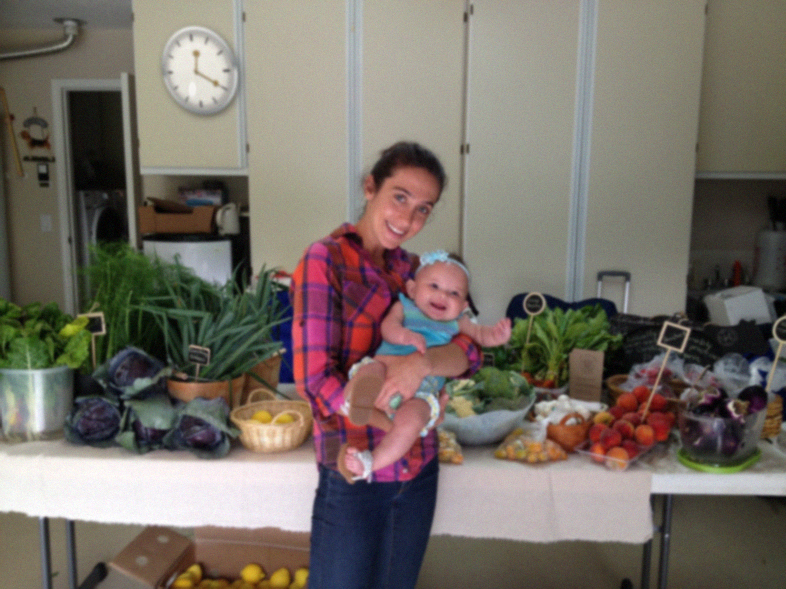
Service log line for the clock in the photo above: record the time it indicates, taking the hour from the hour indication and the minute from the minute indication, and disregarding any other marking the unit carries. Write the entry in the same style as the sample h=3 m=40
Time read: h=12 m=20
